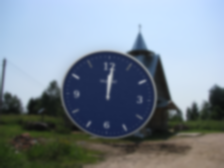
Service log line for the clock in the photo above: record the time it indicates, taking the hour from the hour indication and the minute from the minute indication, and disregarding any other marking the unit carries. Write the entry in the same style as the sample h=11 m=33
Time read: h=12 m=1
